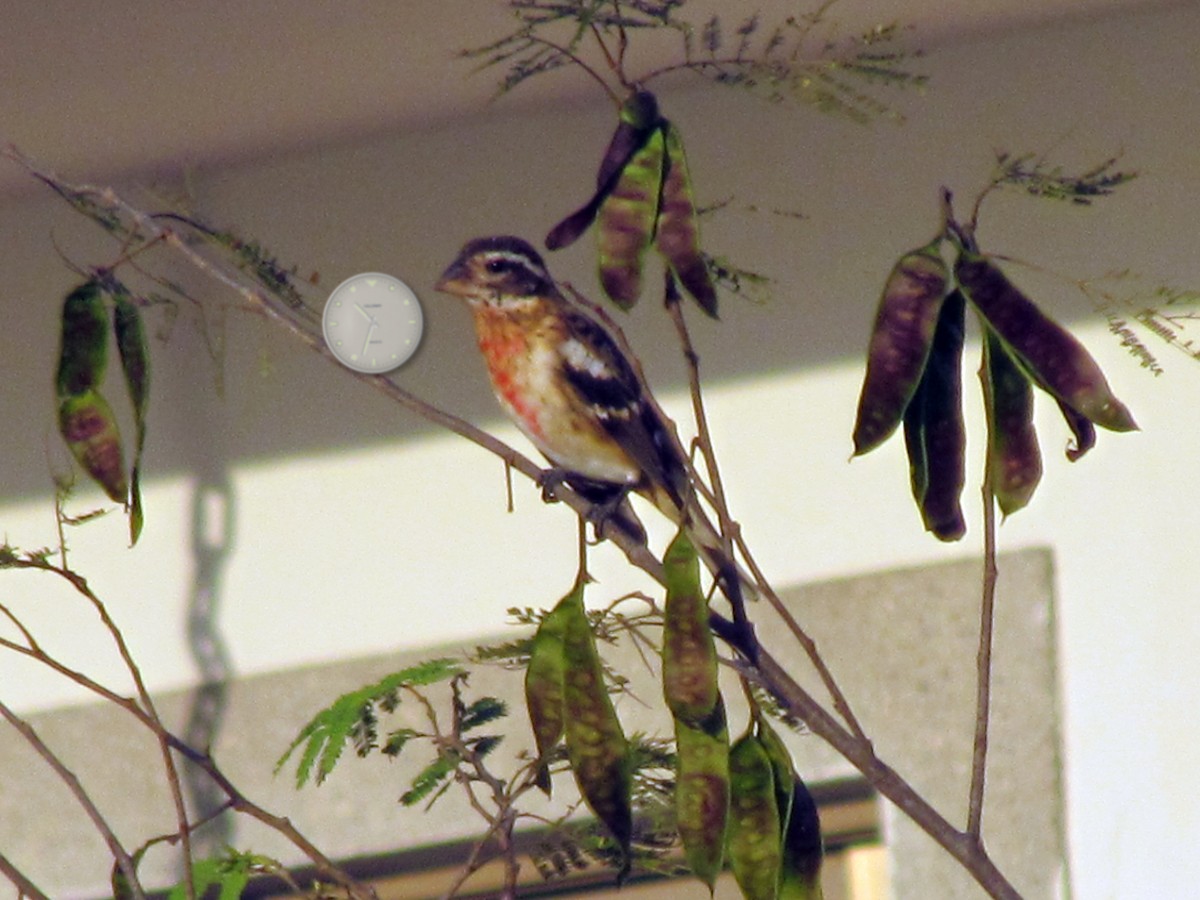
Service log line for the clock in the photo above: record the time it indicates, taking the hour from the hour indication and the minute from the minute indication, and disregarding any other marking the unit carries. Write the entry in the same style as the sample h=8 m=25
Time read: h=10 m=33
